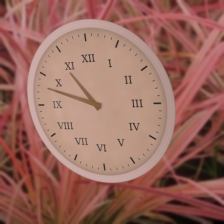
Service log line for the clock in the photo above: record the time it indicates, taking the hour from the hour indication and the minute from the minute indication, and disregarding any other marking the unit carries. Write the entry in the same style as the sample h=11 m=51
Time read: h=10 m=48
